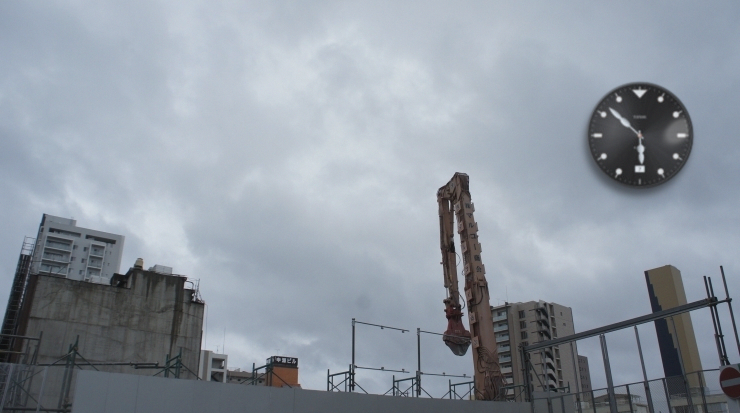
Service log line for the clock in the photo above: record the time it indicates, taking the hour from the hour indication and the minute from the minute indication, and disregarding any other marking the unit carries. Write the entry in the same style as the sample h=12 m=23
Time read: h=5 m=52
